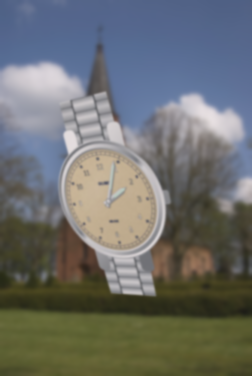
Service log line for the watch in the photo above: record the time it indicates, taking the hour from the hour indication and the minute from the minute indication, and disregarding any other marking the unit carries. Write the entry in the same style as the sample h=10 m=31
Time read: h=2 m=4
